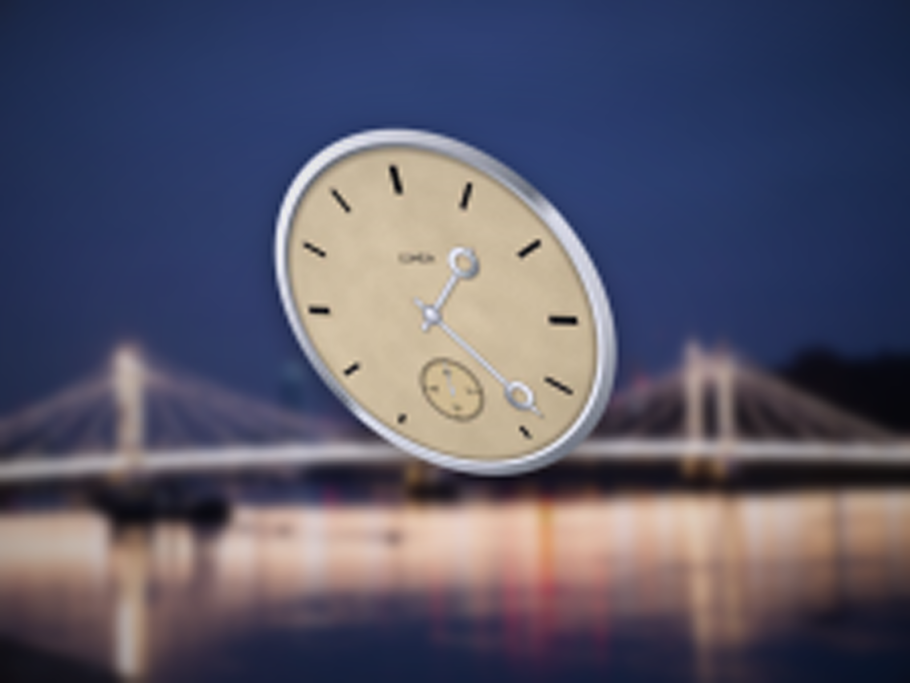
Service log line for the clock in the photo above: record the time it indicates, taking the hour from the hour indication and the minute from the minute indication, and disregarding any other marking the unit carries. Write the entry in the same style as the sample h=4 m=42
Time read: h=1 m=23
